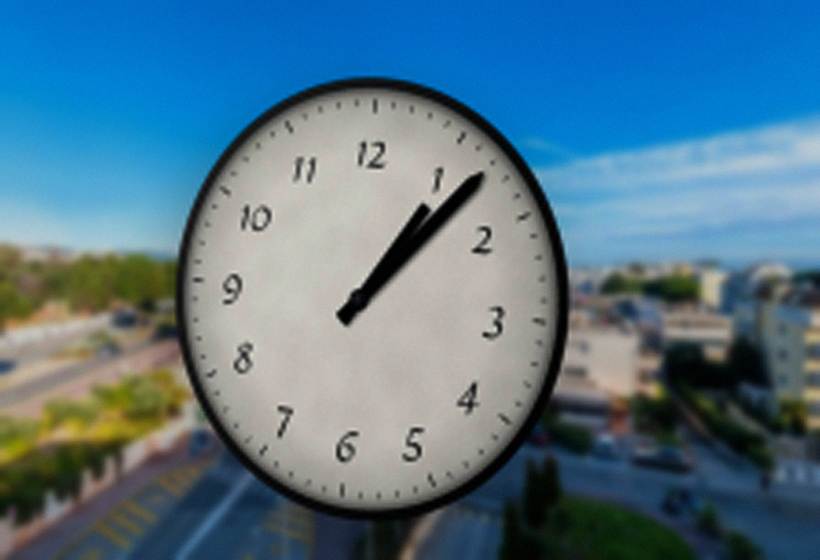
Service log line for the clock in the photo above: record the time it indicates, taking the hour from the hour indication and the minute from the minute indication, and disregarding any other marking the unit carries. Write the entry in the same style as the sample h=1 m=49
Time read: h=1 m=7
